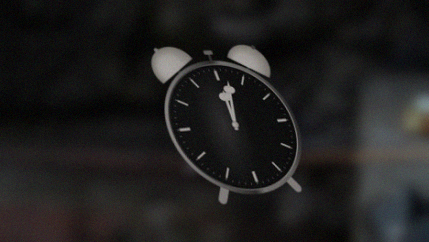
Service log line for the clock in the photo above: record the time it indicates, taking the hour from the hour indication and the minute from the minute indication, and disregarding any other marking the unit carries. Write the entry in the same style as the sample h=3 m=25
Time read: h=12 m=2
